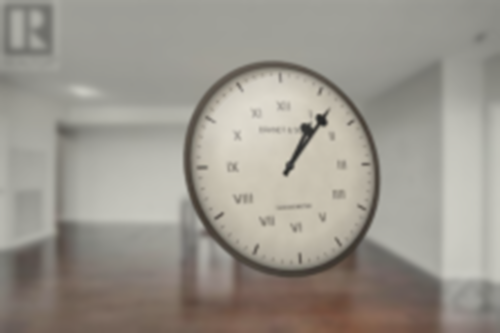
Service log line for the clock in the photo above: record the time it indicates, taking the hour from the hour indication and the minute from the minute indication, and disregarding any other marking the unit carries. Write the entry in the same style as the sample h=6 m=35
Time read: h=1 m=7
